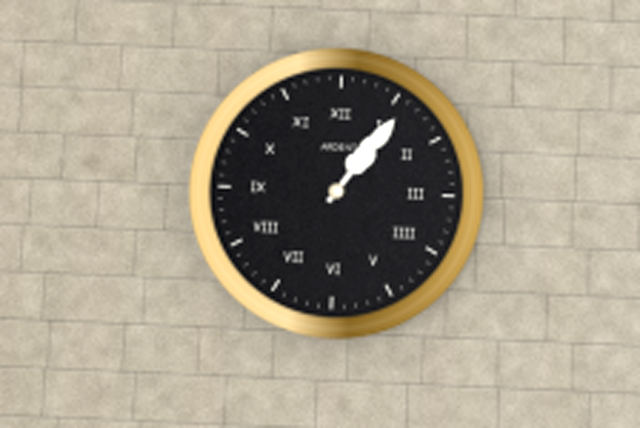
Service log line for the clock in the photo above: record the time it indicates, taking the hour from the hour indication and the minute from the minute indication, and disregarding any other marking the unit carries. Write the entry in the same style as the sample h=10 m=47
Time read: h=1 m=6
